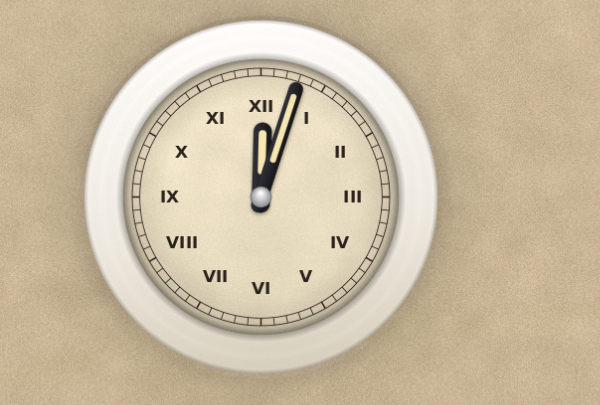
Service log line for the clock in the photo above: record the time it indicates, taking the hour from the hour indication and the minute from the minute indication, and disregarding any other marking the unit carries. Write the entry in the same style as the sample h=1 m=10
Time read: h=12 m=3
